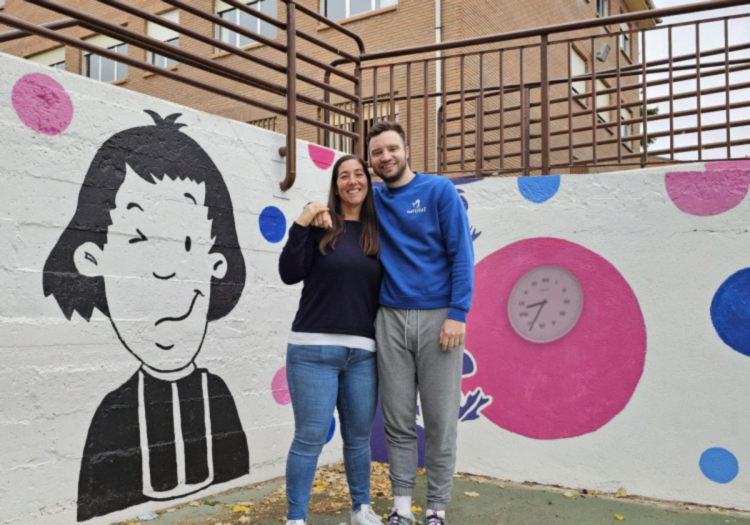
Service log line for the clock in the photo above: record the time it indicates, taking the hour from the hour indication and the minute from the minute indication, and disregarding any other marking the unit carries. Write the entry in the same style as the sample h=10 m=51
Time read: h=8 m=34
